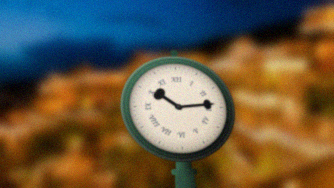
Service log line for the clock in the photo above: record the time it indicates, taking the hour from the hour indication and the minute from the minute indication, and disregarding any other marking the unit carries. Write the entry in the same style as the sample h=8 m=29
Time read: h=10 m=14
